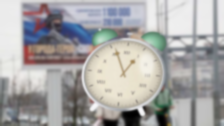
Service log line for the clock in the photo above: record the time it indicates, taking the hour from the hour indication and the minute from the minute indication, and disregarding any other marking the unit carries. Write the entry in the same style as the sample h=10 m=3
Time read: h=12 m=56
